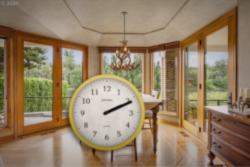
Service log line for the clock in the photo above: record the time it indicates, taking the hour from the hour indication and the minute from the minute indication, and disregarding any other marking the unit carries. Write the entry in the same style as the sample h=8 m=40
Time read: h=2 m=11
